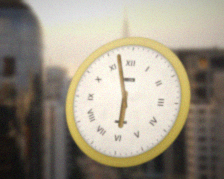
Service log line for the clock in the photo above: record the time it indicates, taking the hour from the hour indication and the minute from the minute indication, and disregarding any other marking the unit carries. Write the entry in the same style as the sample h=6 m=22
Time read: h=5 m=57
